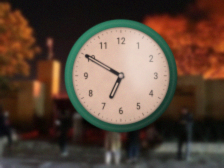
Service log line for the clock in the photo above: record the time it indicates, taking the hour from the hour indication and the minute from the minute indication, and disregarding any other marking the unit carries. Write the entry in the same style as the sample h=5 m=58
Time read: h=6 m=50
